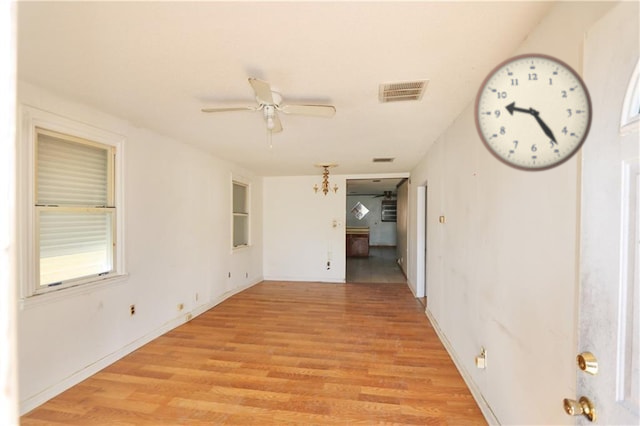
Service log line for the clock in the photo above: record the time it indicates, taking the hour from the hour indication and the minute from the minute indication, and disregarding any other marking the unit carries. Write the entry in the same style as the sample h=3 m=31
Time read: h=9 m=24
